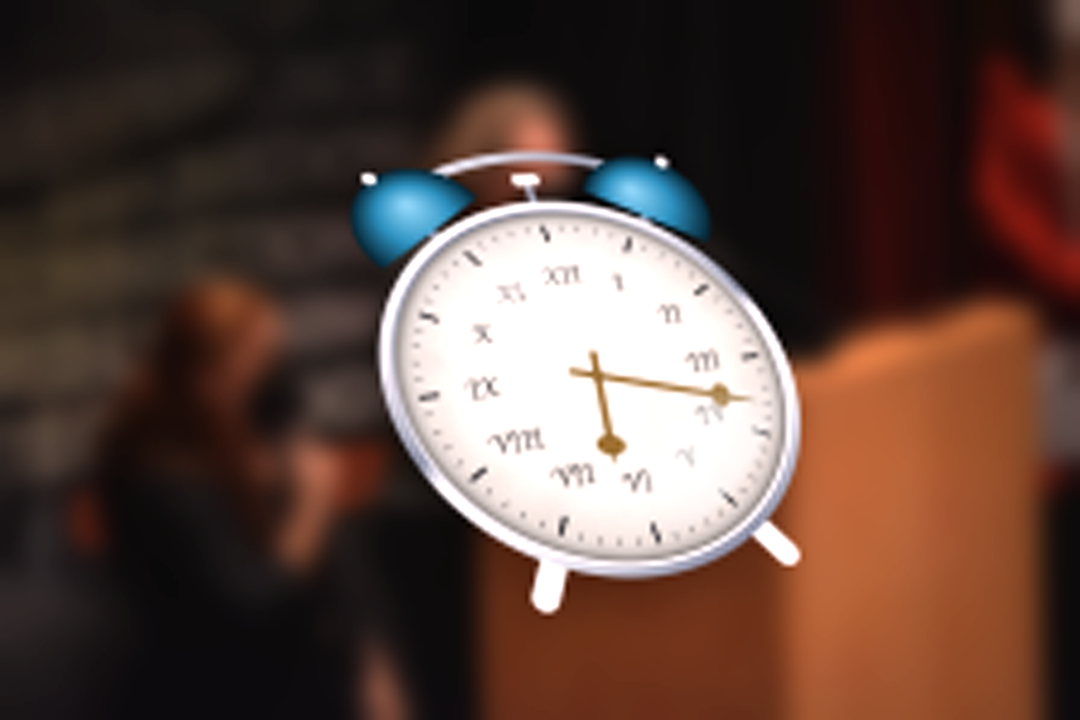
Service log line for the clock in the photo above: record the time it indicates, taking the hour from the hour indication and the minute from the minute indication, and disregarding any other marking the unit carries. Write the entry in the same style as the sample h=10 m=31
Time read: h=6 m=18
